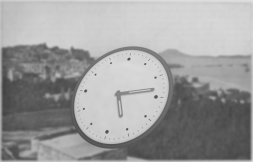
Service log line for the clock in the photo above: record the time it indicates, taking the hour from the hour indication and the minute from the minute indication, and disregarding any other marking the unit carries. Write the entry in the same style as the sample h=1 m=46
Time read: h=5 m=13
